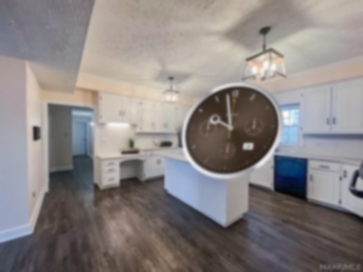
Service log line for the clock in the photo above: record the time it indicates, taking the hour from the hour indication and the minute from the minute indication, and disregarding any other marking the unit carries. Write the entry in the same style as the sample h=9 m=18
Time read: h=9 m=58
